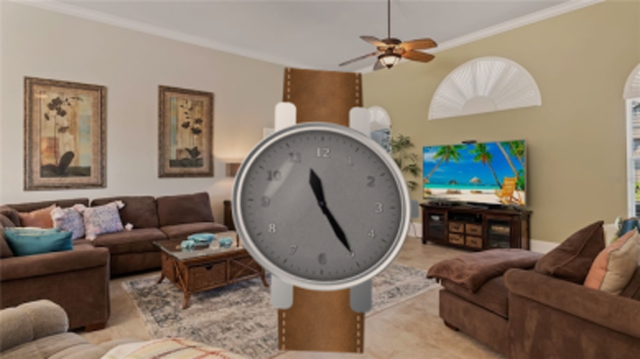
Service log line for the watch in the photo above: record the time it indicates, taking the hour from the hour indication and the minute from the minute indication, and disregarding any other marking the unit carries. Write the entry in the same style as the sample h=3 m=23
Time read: h=11 m=25
